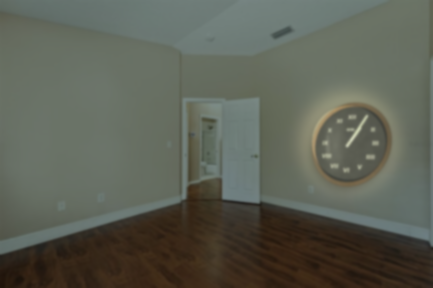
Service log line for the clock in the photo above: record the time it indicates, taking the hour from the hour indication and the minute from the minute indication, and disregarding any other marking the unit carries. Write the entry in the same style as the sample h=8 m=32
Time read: h=1 m=5
